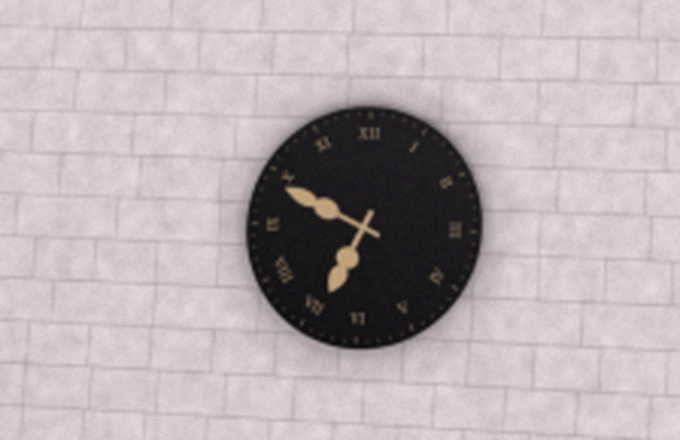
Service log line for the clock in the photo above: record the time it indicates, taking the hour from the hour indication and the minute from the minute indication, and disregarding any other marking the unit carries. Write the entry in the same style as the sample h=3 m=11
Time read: h=6 m=49
